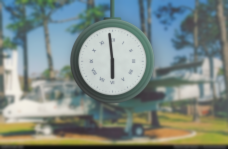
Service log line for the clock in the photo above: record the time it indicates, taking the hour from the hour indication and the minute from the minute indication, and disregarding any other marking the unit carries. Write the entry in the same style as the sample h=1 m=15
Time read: h=5 m=59
